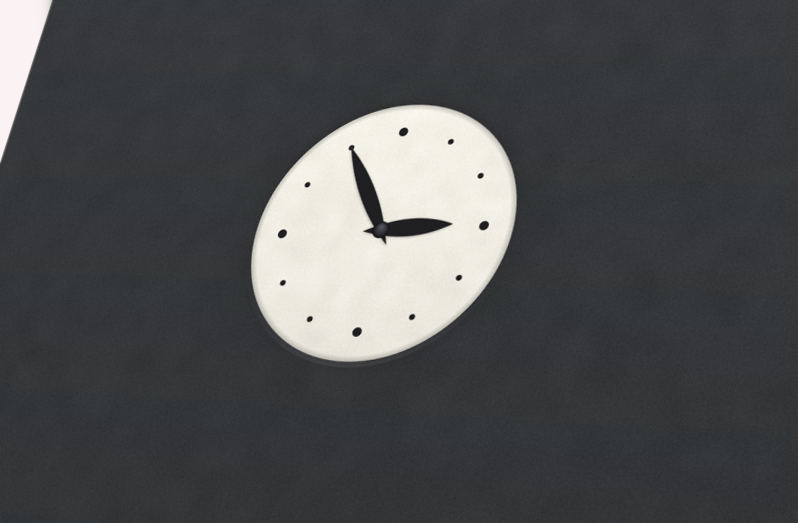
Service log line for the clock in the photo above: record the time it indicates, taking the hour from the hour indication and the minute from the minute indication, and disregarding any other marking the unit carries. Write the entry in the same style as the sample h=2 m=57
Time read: h=2 m=55
